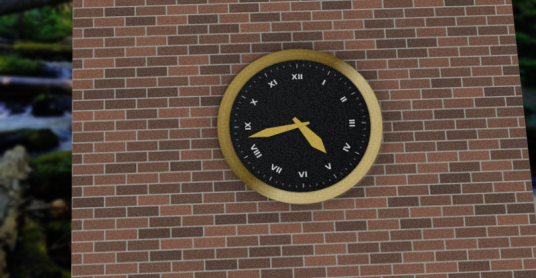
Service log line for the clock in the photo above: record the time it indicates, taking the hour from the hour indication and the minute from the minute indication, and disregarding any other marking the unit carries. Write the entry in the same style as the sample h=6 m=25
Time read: h=4 m=43
